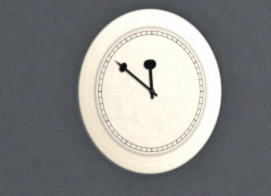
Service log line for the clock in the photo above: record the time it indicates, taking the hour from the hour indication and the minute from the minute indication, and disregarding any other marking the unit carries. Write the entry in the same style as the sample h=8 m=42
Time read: h=11 m=51
